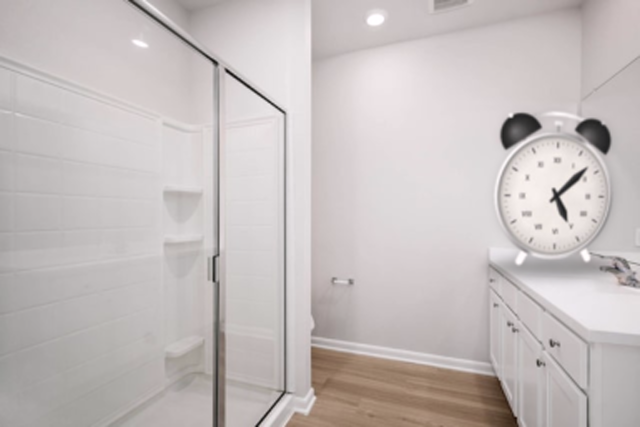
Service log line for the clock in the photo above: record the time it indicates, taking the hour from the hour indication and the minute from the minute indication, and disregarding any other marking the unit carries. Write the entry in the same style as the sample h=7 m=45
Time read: h=5 m=8
